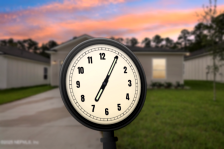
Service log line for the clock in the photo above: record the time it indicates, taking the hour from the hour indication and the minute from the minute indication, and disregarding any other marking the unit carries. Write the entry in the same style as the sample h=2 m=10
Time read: h=7 m=5
